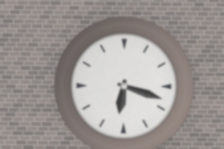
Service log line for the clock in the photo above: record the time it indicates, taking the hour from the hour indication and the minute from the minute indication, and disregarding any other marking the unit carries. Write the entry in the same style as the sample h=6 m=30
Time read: h=6 m=18
